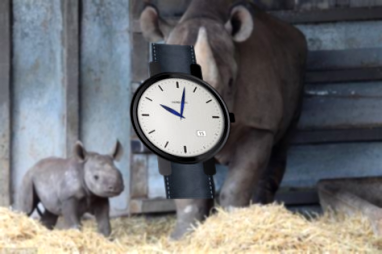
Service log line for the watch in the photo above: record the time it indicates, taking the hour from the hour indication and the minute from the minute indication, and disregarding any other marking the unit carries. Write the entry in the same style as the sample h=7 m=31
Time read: h=10 m=2
